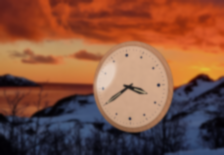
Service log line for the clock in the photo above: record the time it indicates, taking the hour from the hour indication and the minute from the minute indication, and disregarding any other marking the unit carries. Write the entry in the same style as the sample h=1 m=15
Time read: h=3 m=40
